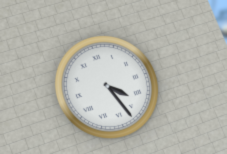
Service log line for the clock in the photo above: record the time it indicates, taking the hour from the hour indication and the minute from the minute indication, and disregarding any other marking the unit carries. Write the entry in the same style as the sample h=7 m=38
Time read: h=4 m=27
